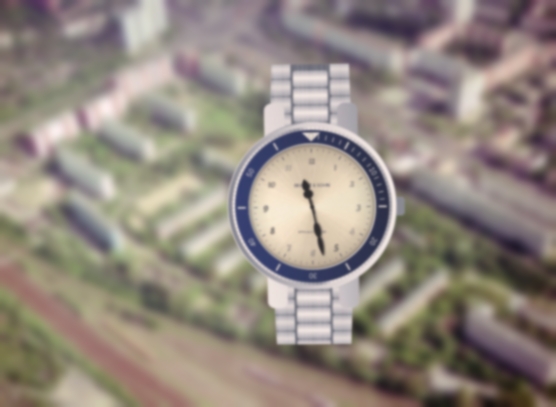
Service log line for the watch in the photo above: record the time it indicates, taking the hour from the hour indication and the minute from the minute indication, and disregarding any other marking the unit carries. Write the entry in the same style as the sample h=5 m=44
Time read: h=11 m=28
